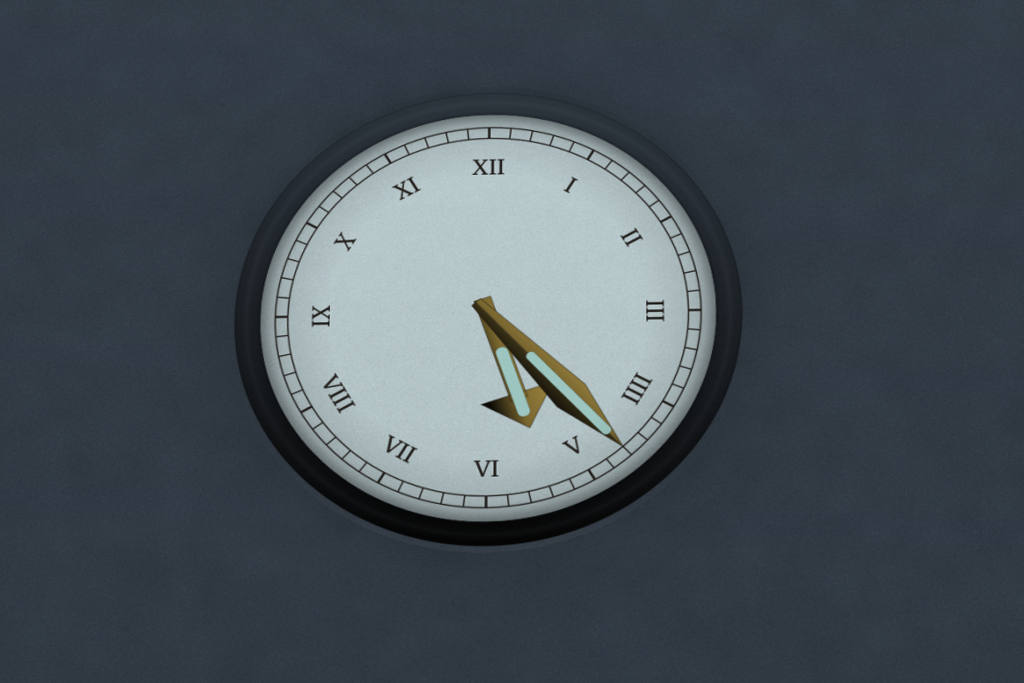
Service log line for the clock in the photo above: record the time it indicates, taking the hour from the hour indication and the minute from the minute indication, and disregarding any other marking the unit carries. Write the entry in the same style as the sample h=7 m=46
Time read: h=5 m=23
